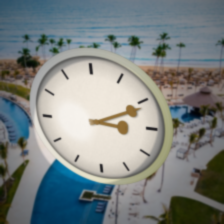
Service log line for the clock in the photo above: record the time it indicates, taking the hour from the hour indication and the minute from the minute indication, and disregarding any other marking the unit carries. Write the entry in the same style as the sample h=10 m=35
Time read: h=3 m=11
